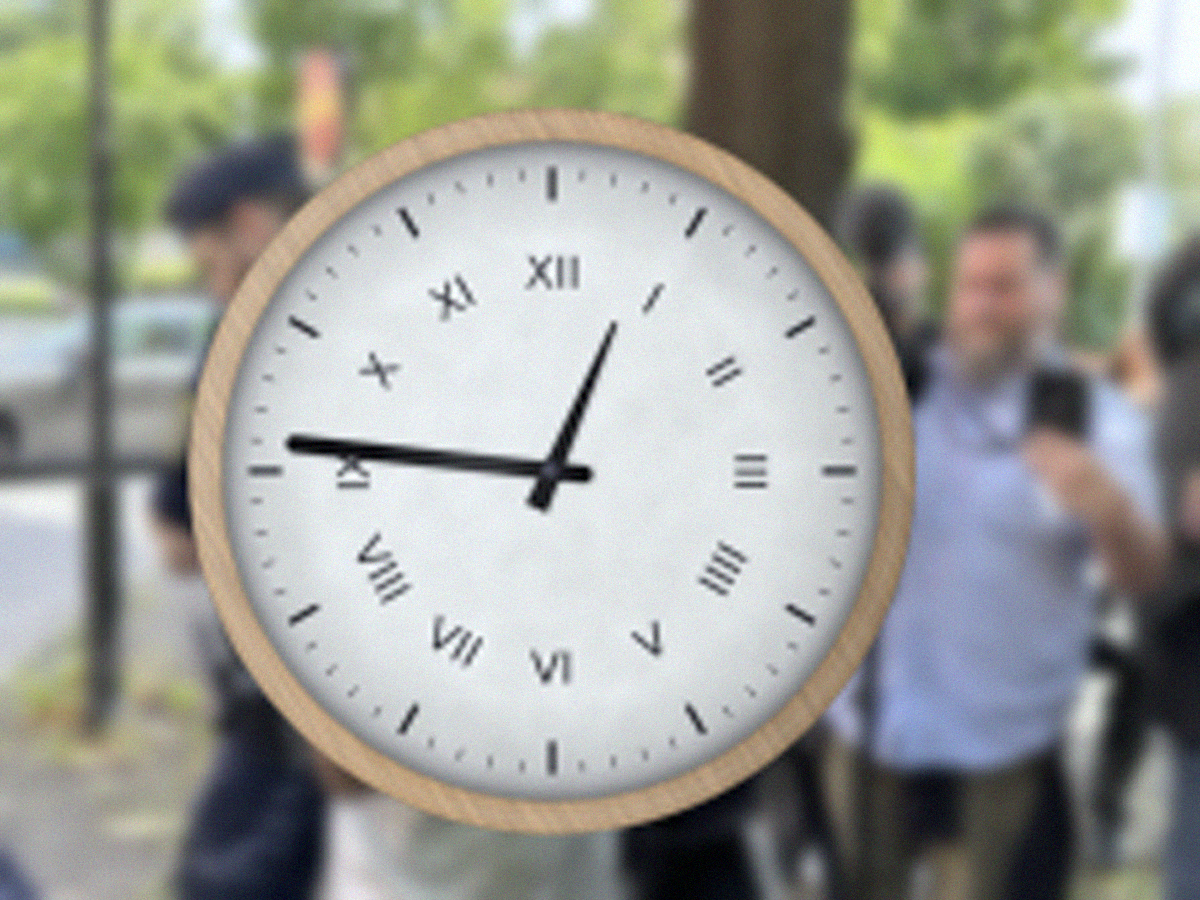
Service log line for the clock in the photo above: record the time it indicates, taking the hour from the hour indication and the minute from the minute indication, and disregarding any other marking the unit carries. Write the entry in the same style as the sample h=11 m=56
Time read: h=12 m=46
